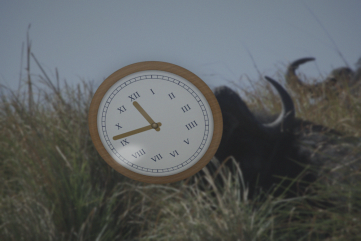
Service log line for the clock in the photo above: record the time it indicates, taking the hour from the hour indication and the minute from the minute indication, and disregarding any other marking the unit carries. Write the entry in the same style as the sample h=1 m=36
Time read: h=11 m=47
